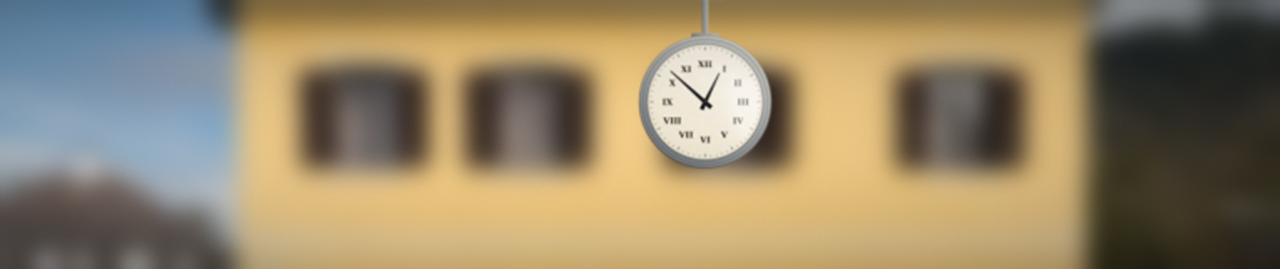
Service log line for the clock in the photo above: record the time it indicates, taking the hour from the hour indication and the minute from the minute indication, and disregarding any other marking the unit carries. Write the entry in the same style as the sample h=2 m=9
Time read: h=12 m=52
